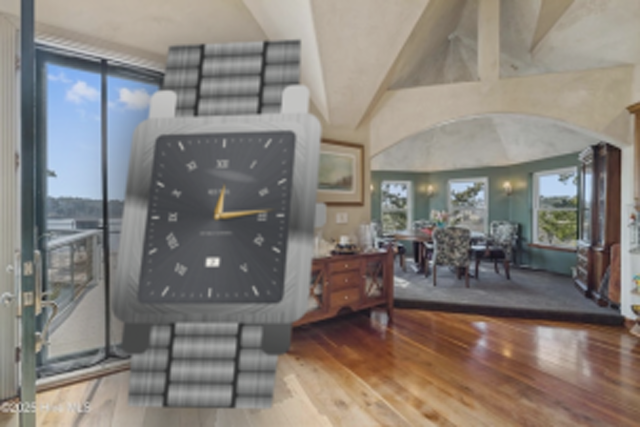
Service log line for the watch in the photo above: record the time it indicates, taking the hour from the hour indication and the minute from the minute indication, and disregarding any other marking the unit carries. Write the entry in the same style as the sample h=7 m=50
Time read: h=12 m=14
